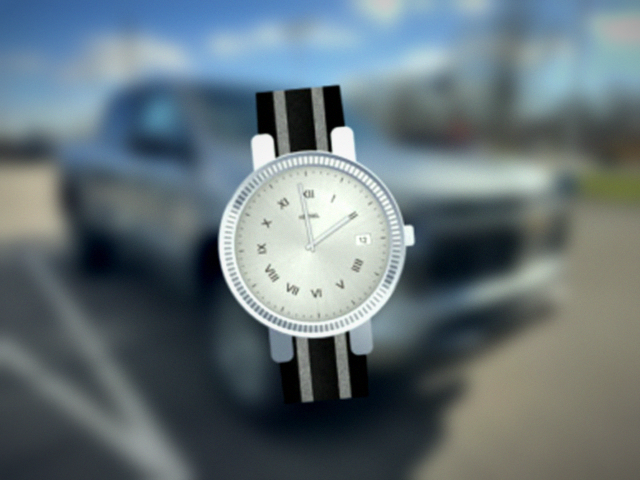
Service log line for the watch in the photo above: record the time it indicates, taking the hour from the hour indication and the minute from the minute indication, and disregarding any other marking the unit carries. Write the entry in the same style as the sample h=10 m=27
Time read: h=1 m=59
